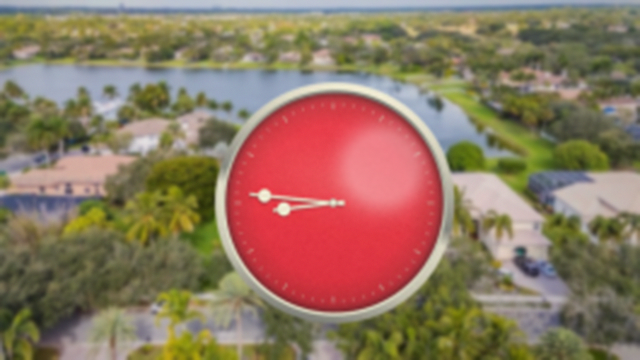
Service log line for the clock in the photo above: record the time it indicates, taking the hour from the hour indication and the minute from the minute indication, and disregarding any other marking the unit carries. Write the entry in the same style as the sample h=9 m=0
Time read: h=8 m=46
